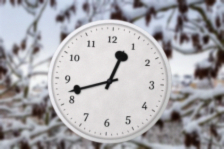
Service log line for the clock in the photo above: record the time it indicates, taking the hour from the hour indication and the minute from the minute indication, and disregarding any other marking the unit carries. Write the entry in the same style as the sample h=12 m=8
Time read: h=12 m=42
